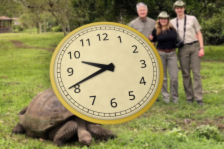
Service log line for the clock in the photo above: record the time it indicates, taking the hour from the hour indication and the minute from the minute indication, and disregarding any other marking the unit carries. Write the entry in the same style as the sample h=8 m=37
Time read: h=9 m=41
